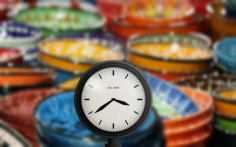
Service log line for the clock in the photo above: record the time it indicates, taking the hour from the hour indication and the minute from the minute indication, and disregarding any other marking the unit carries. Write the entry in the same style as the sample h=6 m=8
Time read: h=3 m=39
